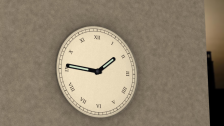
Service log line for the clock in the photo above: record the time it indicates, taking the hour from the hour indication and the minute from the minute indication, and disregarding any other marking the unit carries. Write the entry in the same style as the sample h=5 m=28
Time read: h=1 m=46
